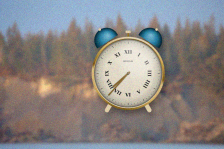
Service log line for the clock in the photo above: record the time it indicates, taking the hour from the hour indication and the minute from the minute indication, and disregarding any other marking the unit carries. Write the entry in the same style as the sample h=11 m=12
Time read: h=7 m=37
